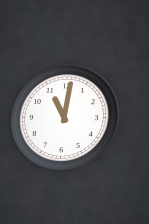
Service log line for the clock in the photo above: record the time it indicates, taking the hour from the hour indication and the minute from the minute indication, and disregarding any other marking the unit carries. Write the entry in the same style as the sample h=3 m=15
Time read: h=11 m=1
